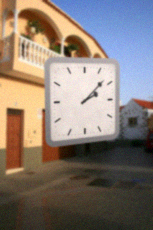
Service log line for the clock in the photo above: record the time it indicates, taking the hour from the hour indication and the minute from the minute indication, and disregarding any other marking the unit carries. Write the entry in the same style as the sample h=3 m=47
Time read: h=2 m=8
